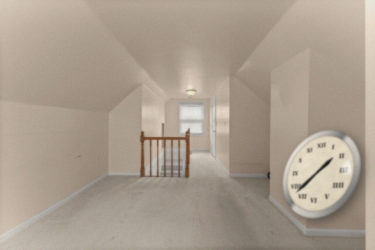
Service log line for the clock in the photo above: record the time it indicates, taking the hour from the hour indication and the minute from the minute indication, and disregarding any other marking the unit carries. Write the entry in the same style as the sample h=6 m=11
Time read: h=1 m=38
